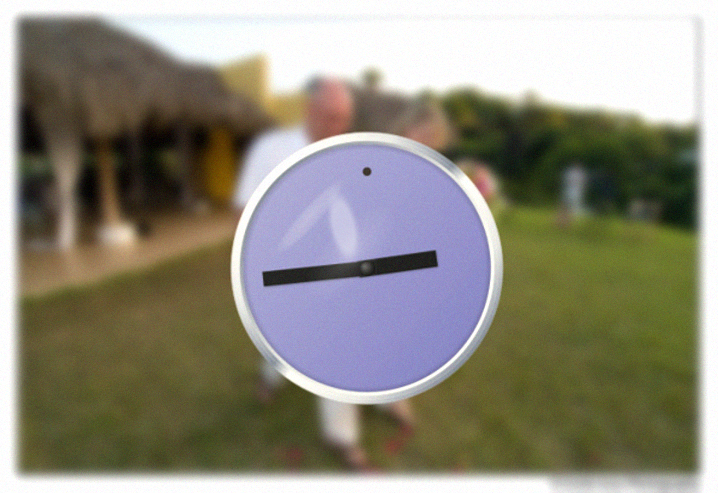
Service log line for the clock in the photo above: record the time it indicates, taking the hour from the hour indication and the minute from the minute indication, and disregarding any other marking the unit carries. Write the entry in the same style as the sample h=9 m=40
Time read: h=2 m=44
